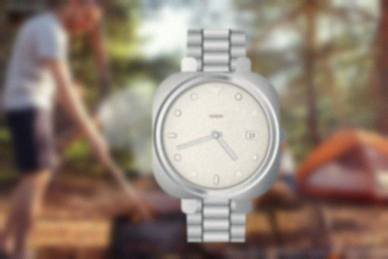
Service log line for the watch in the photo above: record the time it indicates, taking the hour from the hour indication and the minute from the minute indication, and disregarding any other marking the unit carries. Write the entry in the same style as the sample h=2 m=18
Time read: h=4 m=42
